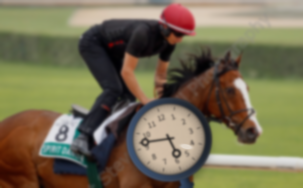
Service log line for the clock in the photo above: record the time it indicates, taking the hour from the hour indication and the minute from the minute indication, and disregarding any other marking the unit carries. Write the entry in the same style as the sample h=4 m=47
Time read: h=5 m=47
